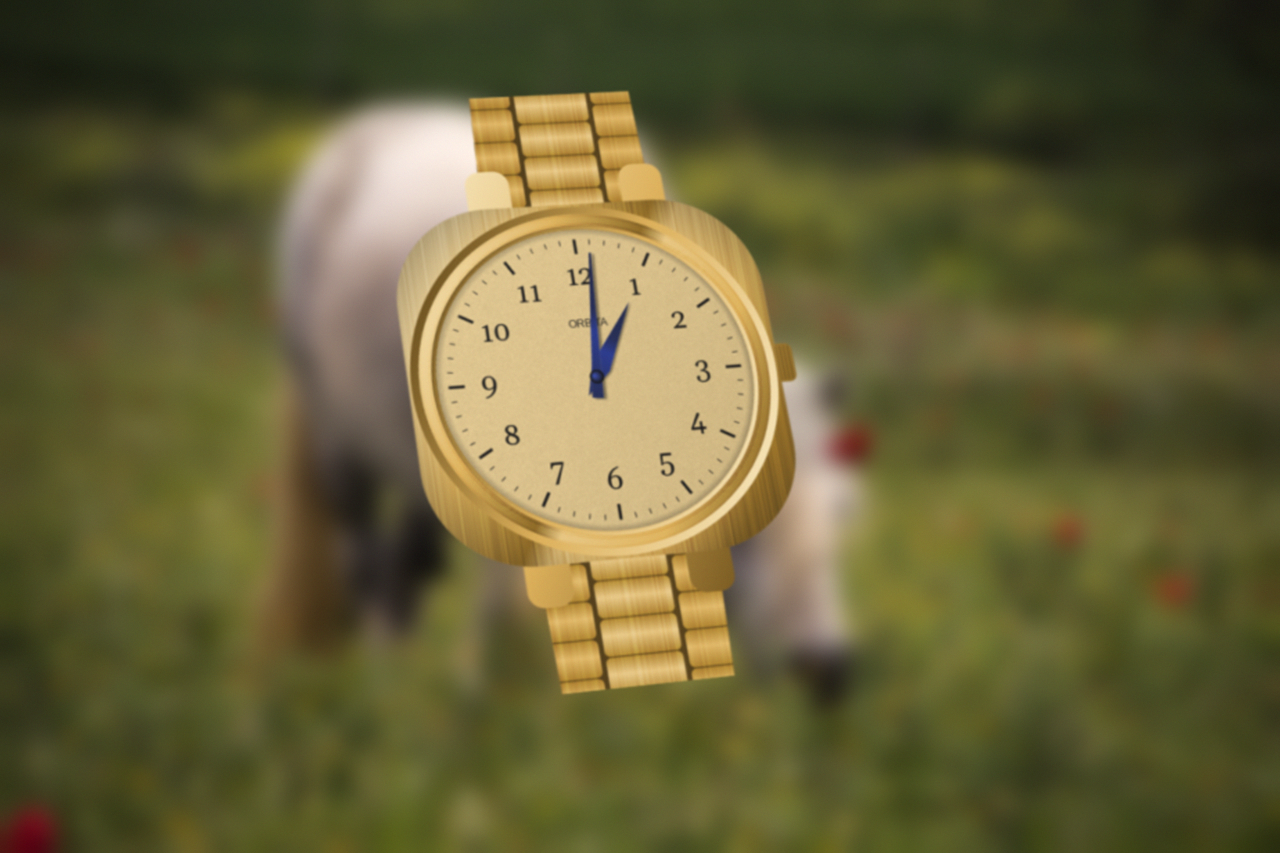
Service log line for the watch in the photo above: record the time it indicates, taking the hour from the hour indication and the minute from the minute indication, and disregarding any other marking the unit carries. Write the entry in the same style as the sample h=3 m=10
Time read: h=1 m=1
